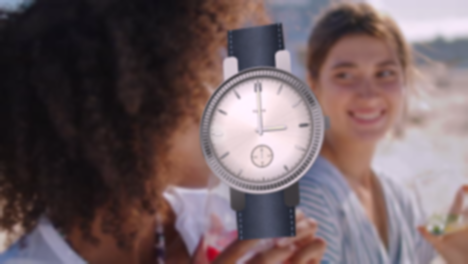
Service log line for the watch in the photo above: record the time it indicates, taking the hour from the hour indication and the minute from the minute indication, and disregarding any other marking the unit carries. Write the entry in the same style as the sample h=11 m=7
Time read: h=3 m=0
